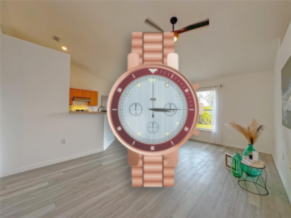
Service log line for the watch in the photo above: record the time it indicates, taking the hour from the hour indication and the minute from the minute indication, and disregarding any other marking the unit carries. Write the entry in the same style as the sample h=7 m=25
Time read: h=3 m=15
